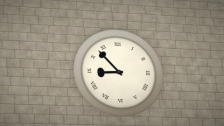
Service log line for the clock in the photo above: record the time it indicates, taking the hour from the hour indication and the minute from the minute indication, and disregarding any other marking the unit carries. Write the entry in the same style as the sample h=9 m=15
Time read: h=8 m=53
